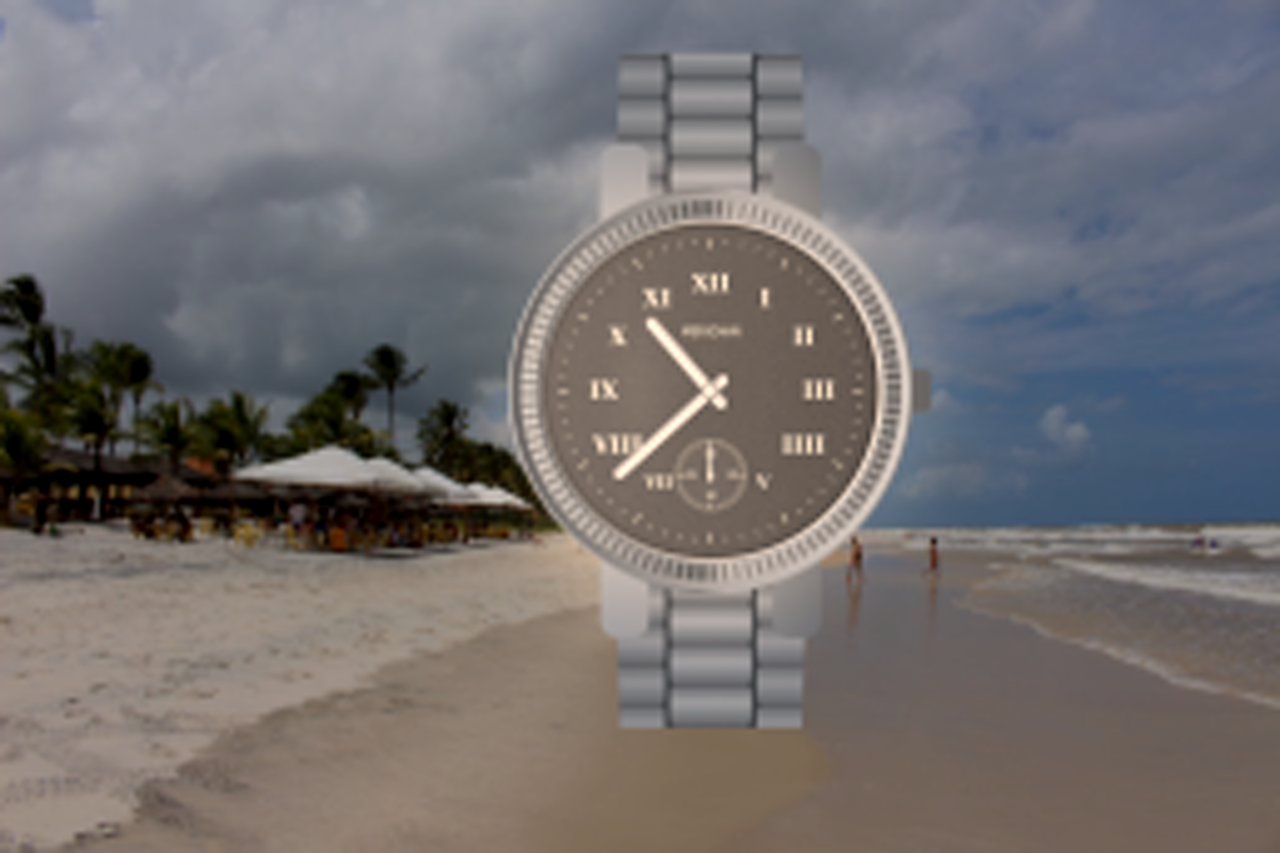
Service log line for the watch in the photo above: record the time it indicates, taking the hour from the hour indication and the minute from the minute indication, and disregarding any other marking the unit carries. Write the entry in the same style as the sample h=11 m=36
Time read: h=10 m=38
